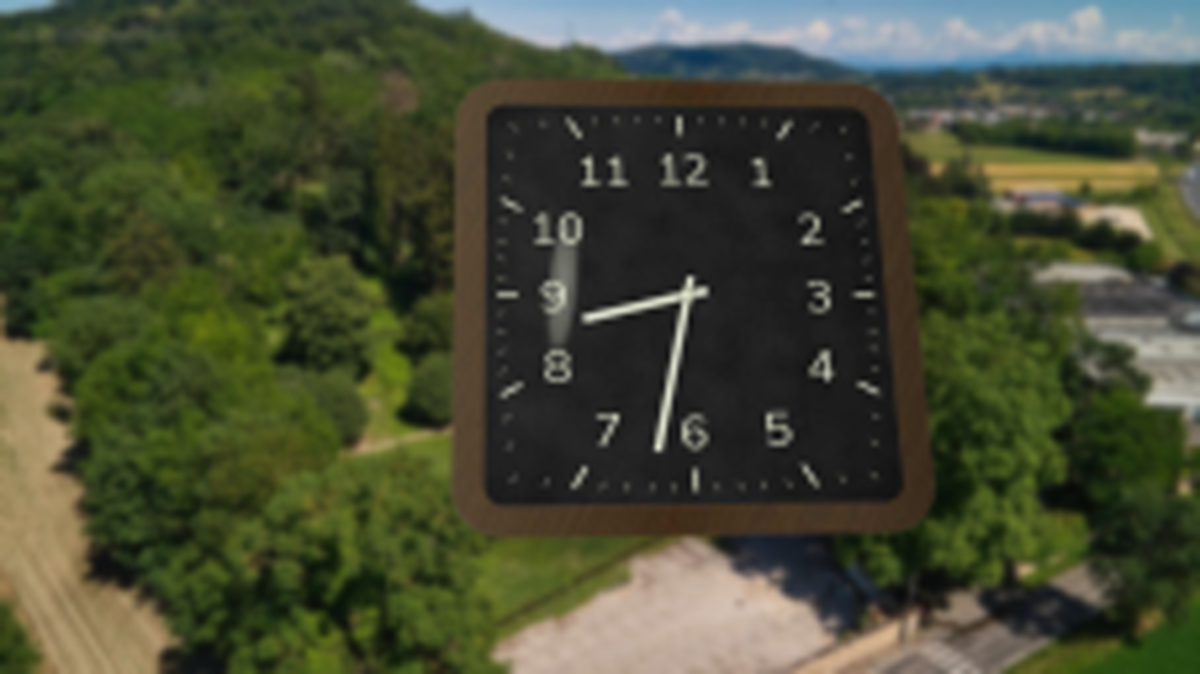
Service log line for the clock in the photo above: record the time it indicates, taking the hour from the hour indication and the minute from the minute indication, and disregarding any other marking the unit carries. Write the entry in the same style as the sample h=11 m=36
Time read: h=8 m=32
